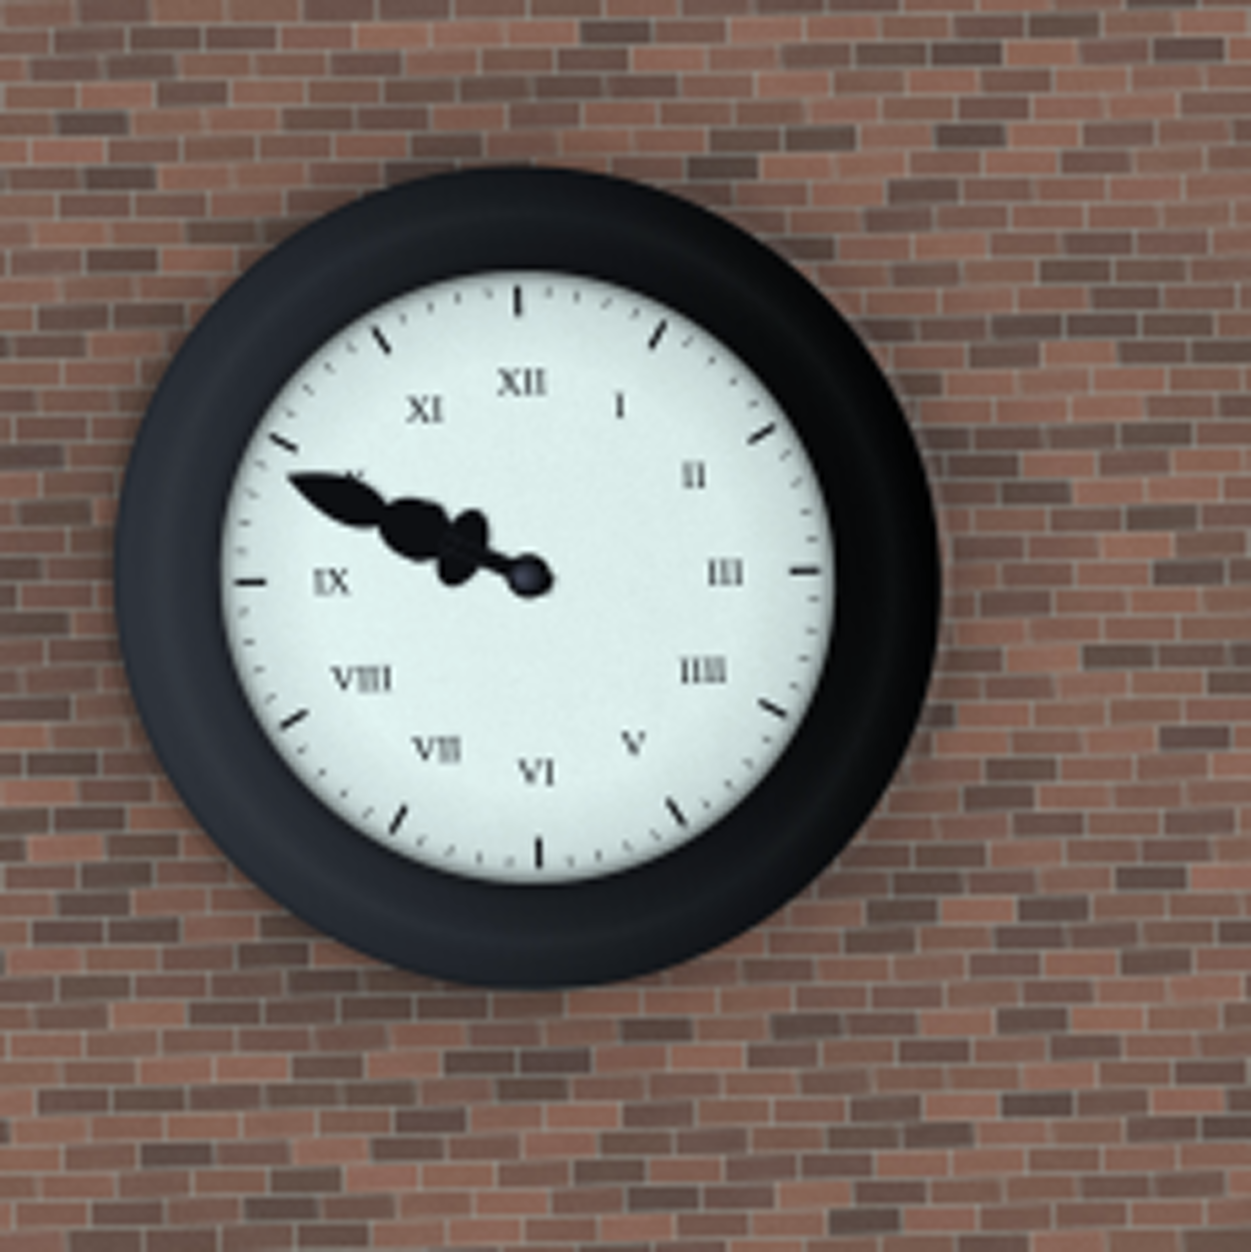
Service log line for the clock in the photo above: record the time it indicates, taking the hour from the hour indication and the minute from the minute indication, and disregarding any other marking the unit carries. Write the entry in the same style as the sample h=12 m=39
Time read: h=9 m=49
